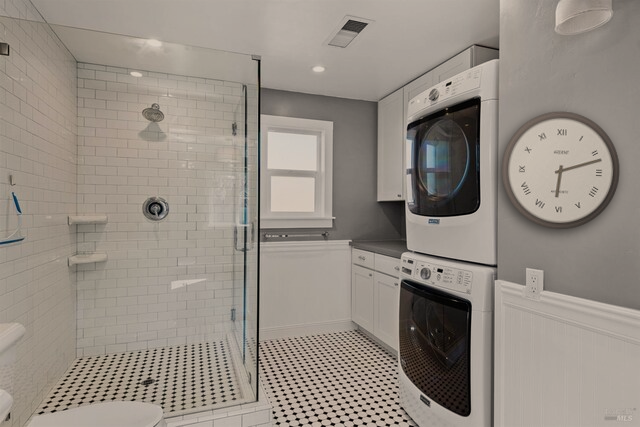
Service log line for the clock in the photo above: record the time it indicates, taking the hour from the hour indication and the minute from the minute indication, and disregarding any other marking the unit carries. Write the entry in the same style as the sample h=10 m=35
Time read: h=6 m=12
